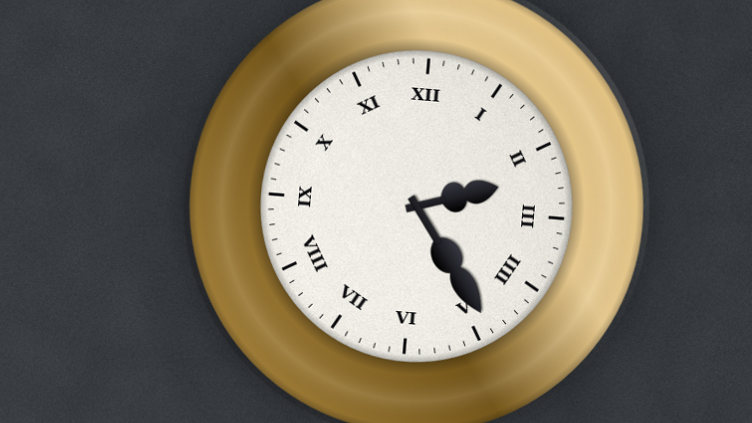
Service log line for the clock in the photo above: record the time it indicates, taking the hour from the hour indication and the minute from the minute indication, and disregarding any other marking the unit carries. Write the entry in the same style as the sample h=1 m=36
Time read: h=2 m=24
